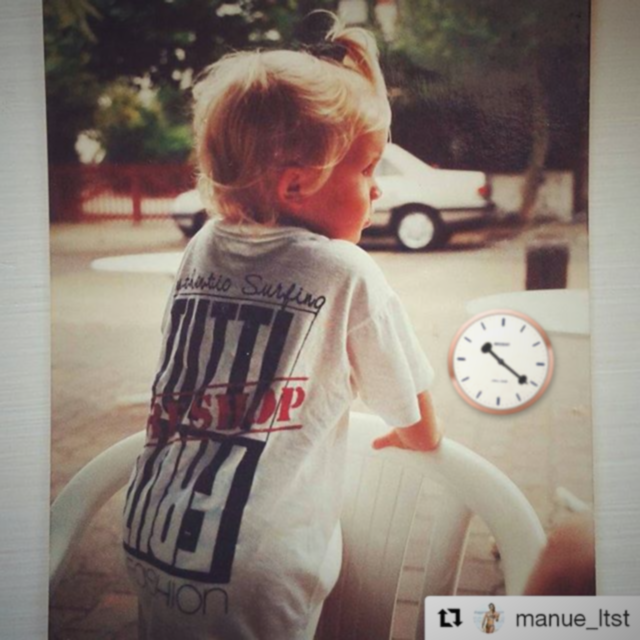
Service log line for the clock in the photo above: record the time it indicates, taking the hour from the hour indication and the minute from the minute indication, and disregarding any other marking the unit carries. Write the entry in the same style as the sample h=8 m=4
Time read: h=10 m=21
